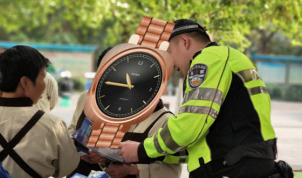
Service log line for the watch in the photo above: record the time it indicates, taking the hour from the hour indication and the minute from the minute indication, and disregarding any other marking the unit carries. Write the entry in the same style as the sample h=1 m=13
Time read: h=10 m=45
